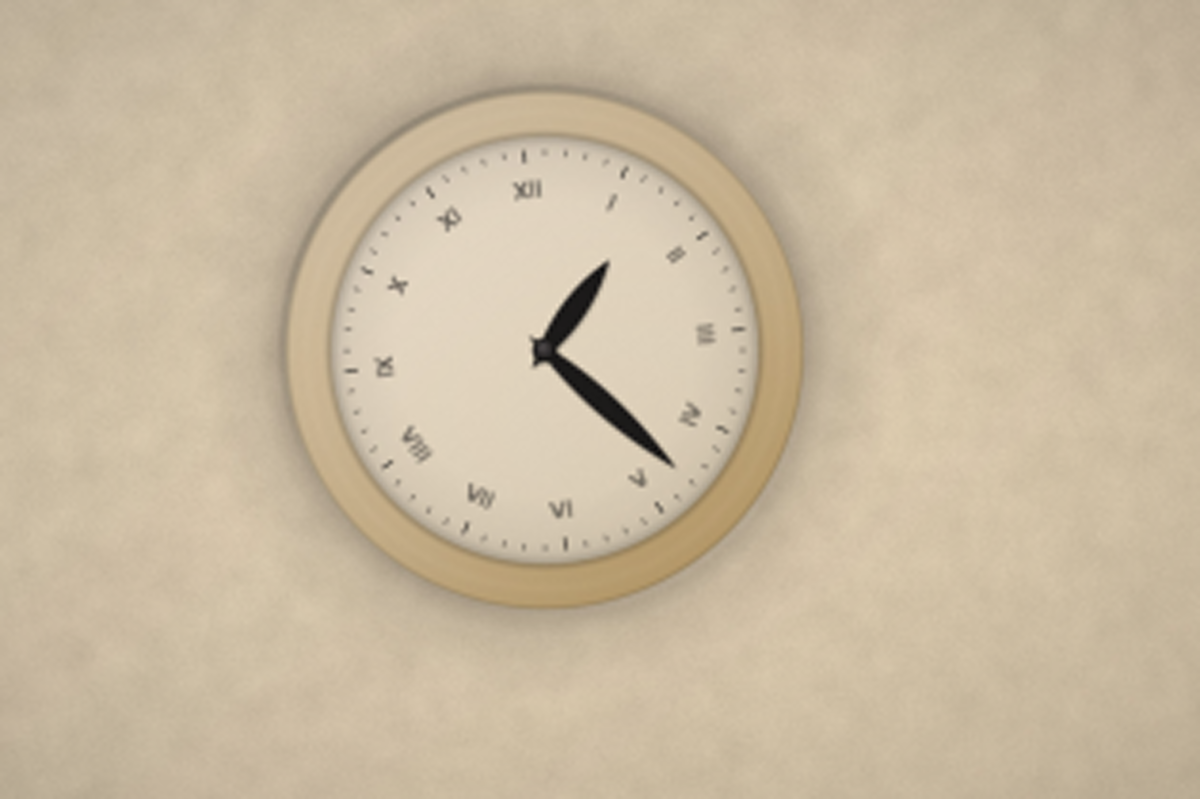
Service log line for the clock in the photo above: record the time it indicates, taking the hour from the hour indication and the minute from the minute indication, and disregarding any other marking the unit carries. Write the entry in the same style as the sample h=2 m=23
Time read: h=1 m=23
